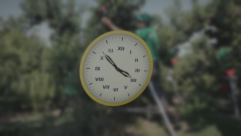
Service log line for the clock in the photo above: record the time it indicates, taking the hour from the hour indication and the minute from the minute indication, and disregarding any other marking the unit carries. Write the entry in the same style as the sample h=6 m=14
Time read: h=3 m=52
